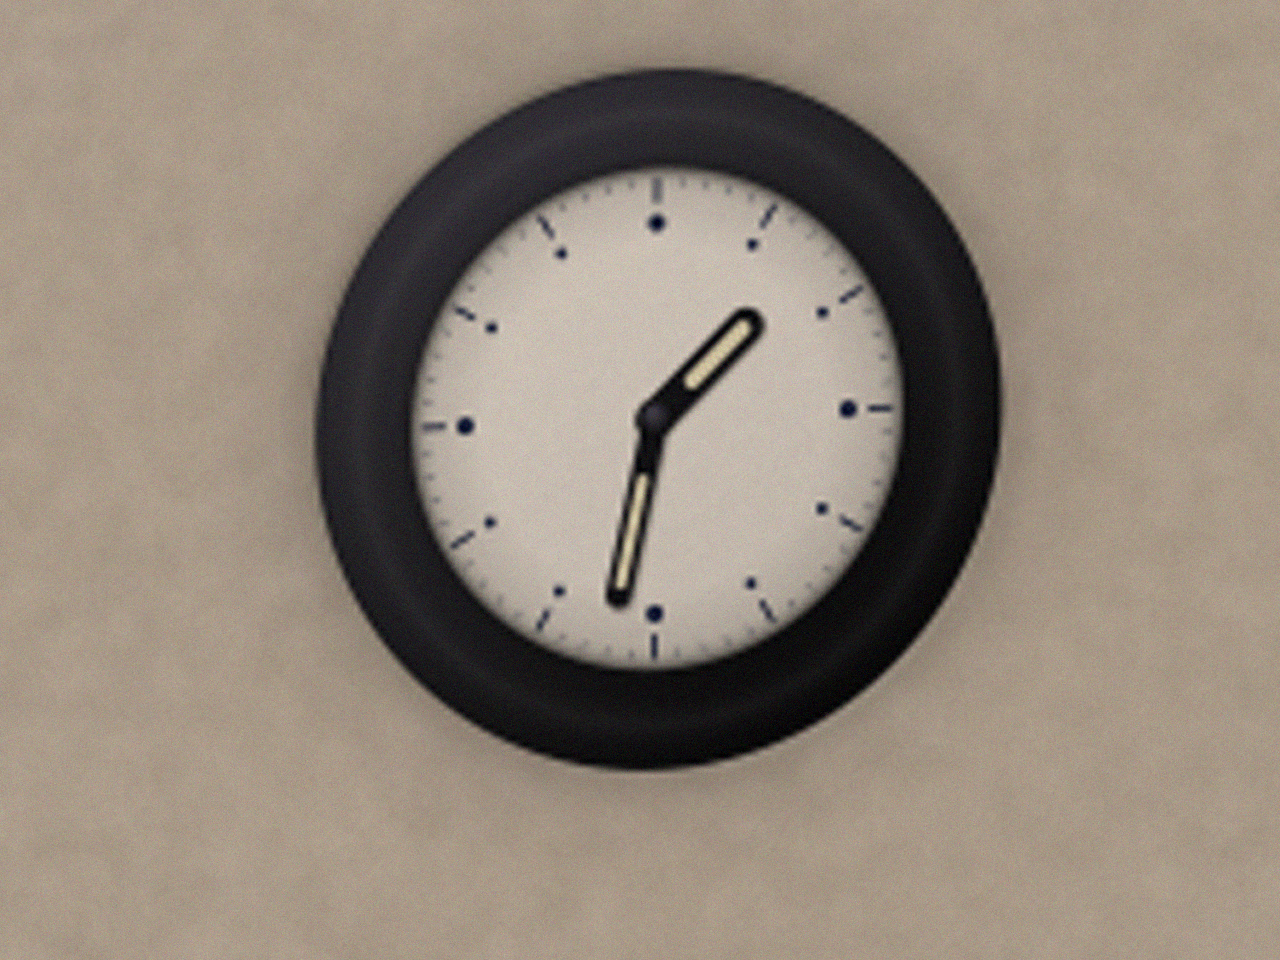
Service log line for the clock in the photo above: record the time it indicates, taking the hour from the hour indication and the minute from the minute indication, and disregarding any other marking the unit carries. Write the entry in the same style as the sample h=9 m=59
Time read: h=1 m=32
